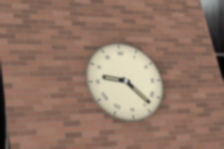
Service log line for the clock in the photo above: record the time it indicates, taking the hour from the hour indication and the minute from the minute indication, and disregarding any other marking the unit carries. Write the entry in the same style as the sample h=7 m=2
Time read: h=9 m=23
